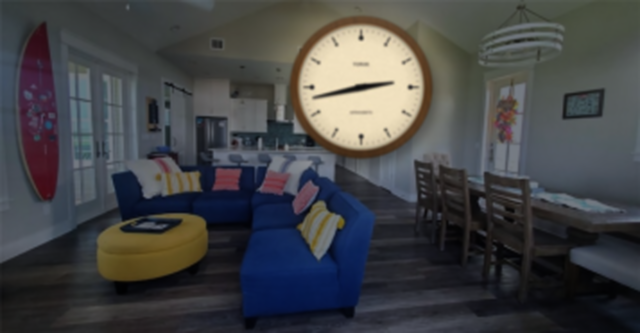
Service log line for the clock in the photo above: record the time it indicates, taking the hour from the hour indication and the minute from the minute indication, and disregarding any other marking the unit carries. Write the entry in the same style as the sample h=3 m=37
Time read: h=2 m=43
